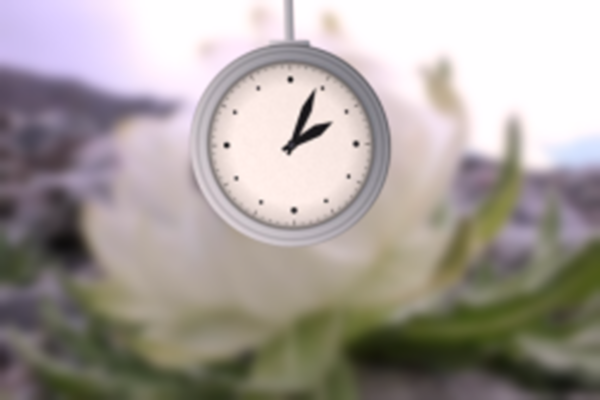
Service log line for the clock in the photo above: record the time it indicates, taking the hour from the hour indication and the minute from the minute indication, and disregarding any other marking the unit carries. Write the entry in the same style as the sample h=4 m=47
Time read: h=2 m=4
